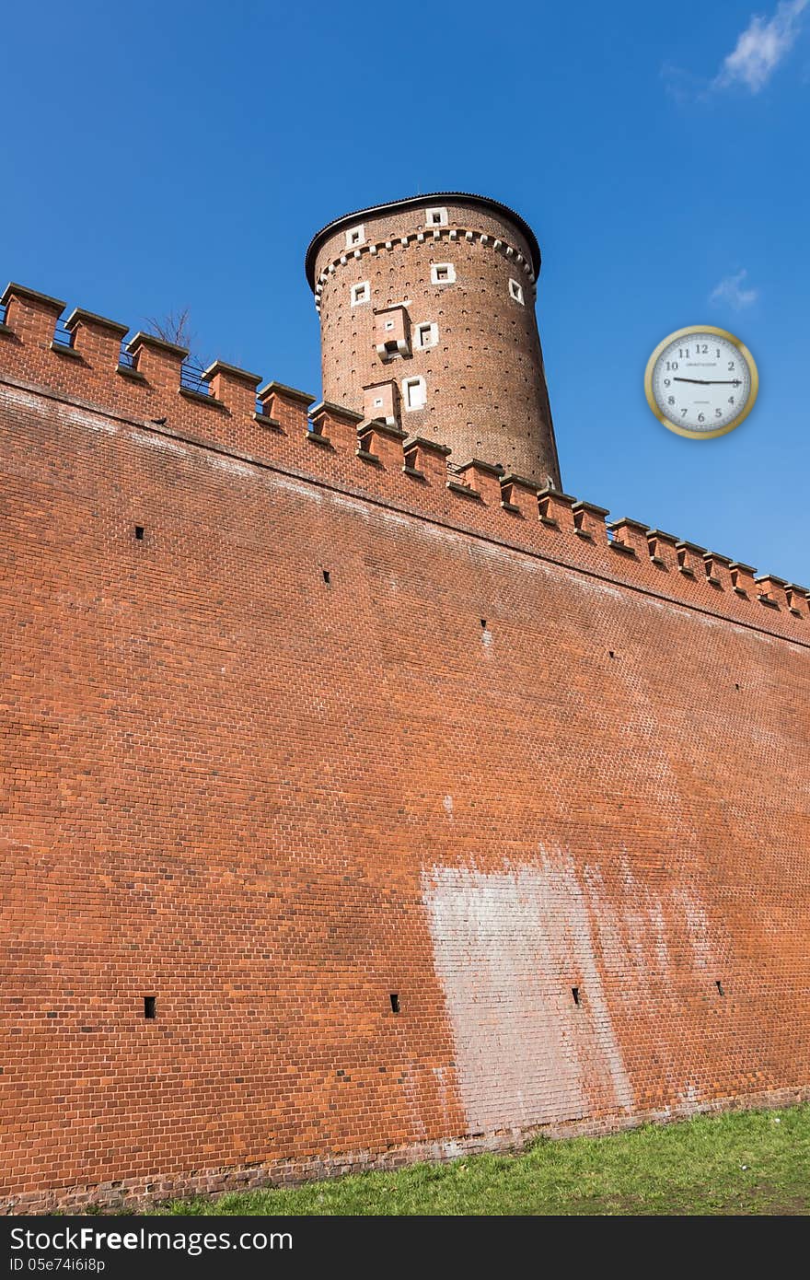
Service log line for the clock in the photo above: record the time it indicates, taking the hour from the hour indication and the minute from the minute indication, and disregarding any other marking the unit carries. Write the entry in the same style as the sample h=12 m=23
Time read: h=9 m=15
